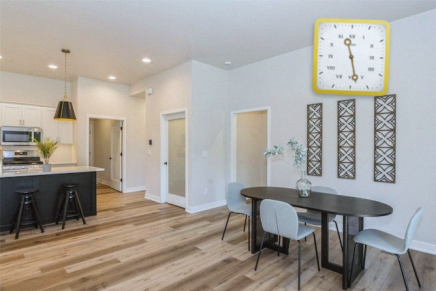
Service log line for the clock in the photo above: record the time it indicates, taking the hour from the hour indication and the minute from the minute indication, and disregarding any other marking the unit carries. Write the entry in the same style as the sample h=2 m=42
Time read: h=11 m=28
